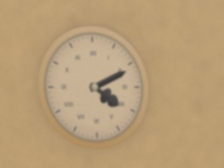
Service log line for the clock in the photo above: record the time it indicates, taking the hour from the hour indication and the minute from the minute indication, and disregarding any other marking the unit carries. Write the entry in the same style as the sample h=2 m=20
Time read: h=4 m=11
